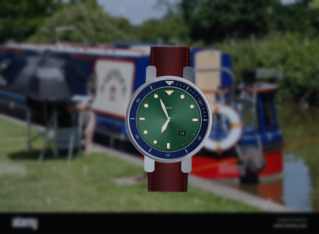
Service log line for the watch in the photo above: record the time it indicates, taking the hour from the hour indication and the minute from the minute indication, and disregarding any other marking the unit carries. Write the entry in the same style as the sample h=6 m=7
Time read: h=6 m=56
